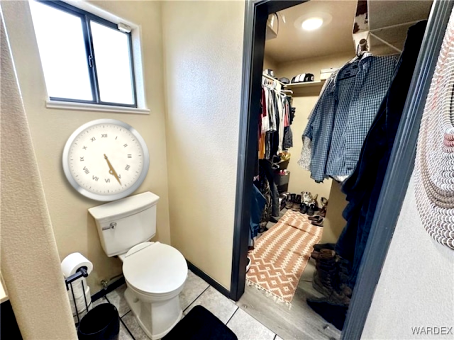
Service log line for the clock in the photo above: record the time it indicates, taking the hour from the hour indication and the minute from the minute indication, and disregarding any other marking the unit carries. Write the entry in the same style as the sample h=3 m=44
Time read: h=5 m=26
